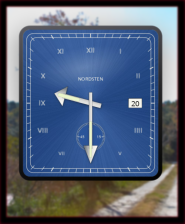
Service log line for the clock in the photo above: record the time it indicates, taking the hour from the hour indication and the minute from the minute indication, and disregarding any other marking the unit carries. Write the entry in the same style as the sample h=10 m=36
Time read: h=9 m=30
